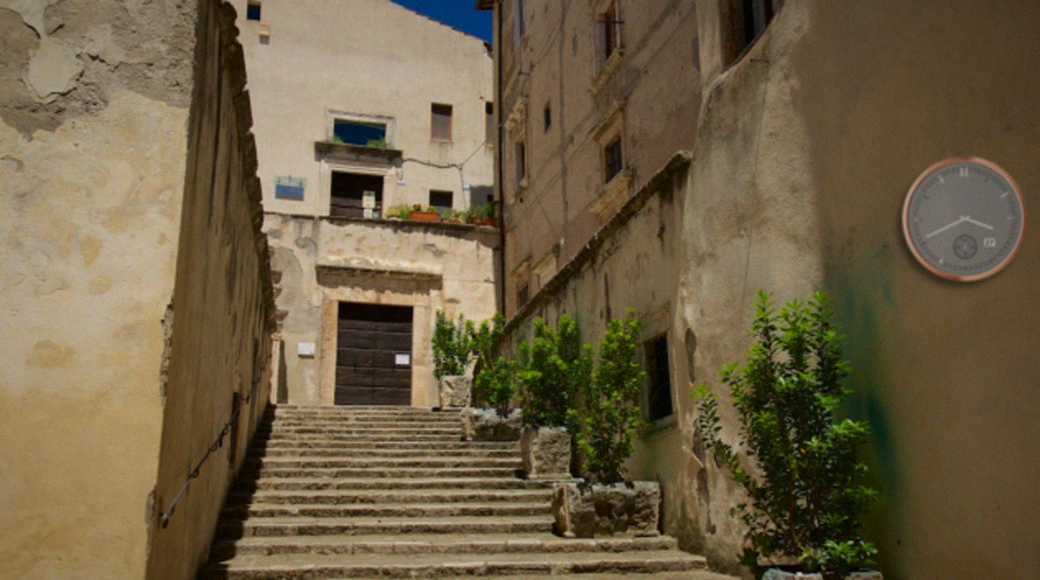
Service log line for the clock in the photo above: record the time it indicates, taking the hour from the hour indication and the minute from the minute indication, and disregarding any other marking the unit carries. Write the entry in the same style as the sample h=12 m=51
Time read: h=3 m=41
